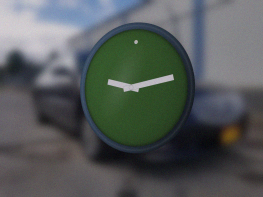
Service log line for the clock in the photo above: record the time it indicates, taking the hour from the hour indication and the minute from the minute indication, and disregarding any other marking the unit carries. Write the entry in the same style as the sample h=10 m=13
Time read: h=9 m=12
